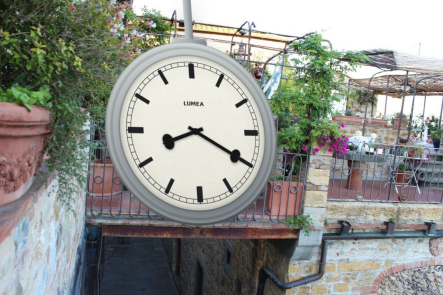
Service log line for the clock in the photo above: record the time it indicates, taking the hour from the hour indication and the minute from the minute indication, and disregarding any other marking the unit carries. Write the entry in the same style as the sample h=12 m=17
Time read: h=8 m=20
